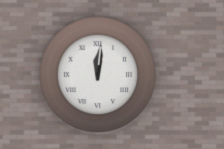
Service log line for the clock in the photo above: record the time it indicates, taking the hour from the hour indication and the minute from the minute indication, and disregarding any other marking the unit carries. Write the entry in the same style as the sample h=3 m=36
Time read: h=12 m=1
